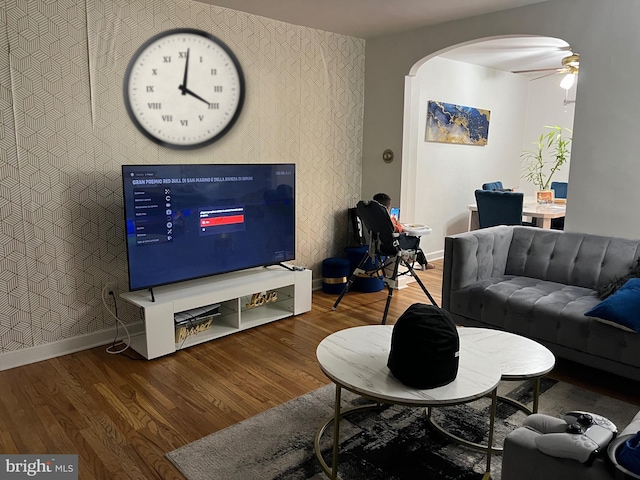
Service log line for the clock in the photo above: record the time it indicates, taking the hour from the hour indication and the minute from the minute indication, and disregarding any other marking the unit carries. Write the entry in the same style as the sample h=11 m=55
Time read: h=4 m=1
